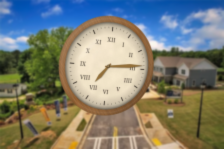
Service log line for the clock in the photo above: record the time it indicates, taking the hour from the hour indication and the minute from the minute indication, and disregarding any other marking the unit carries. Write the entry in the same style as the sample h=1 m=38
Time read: h=7 m=14
